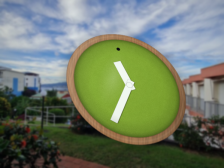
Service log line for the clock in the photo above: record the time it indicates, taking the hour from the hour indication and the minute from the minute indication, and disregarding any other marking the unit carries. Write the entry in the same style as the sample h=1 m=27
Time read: h=11 m=36
